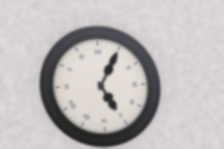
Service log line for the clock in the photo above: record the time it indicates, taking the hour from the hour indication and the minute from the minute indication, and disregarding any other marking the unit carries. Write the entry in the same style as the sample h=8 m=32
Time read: h=5 m=5
